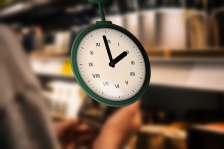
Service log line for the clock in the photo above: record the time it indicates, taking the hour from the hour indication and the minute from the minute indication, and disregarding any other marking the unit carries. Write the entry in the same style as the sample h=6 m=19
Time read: h=1 m=59
